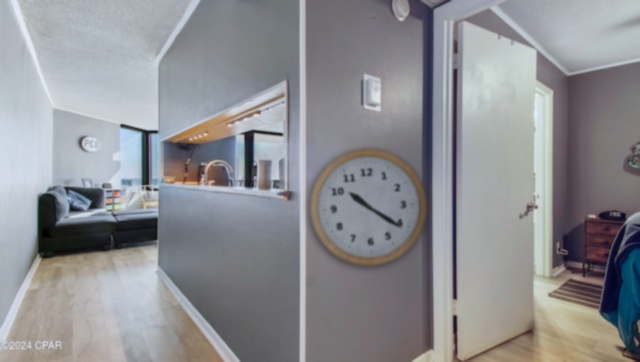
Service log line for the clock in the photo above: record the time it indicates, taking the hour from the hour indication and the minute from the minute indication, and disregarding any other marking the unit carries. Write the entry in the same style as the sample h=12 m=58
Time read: h=10 m=21
